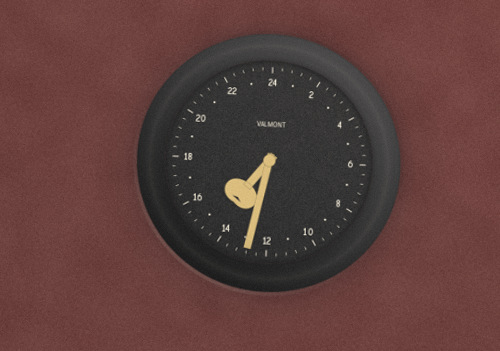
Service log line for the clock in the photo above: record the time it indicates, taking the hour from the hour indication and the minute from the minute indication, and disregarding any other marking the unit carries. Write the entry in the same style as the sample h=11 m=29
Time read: h=14 m=32
